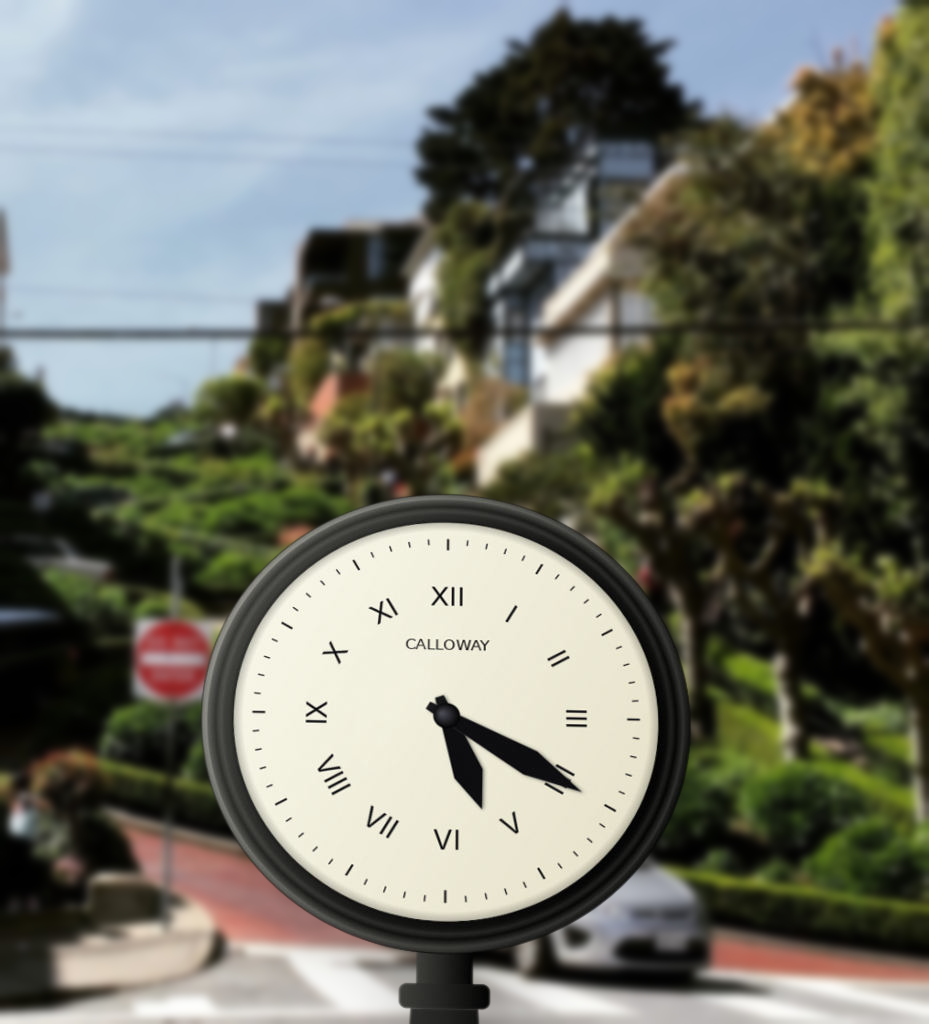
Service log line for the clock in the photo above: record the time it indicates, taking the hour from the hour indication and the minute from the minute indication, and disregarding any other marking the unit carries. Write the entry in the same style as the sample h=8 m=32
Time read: h=5 m=20
